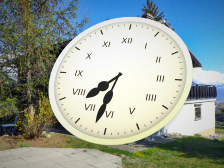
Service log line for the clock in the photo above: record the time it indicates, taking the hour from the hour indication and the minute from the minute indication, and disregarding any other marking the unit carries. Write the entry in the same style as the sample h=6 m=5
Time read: h=7 m=32
